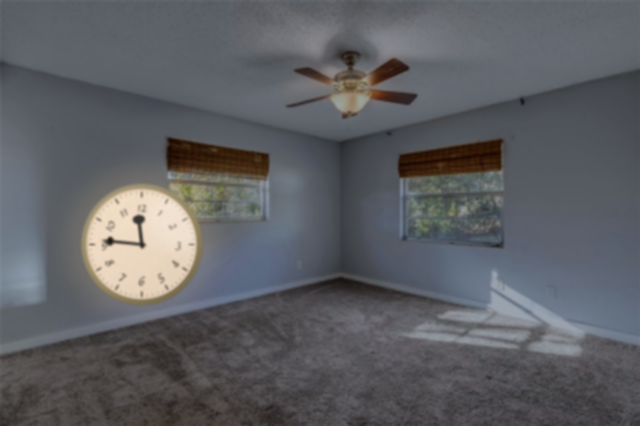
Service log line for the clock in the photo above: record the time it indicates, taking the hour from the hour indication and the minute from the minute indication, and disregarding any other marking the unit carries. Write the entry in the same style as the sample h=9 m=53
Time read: h=11 m=46
